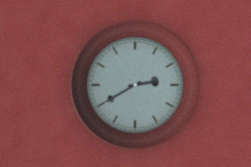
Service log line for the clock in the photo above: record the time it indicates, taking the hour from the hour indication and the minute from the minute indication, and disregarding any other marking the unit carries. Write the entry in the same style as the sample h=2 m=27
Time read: h=2 m=40
